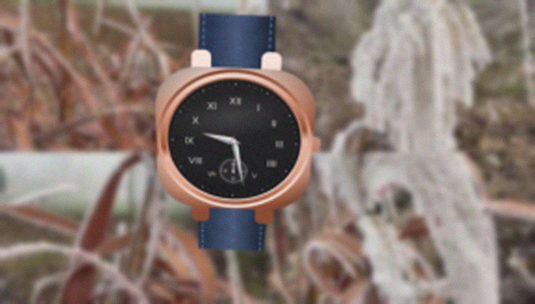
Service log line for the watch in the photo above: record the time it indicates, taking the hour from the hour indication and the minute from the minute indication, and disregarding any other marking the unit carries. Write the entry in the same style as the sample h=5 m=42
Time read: h=9 m=28
